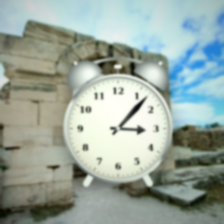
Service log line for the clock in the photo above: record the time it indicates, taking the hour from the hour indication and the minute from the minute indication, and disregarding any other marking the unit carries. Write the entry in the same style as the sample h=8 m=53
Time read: h=3 m=7
